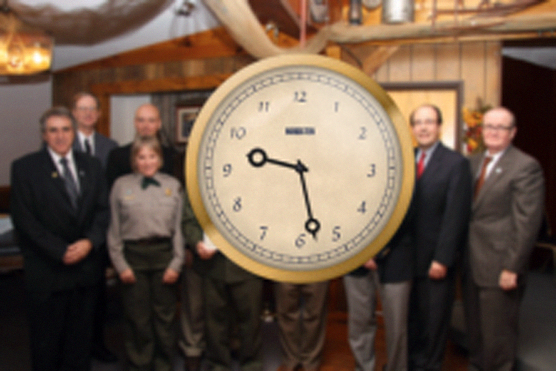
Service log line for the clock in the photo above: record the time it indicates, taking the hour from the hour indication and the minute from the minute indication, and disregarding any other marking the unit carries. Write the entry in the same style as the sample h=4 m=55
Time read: h=9 m=28
